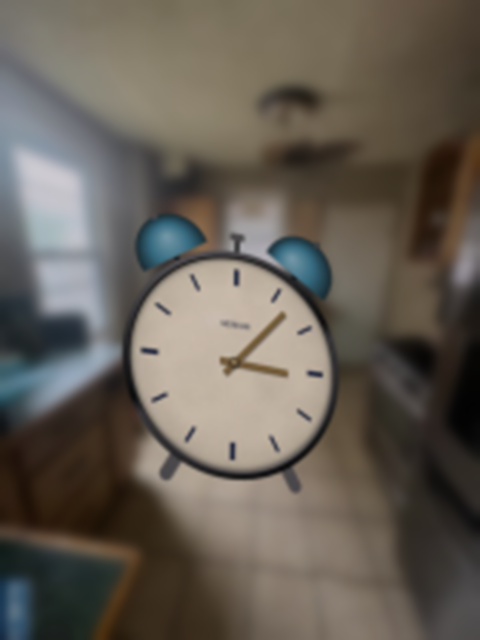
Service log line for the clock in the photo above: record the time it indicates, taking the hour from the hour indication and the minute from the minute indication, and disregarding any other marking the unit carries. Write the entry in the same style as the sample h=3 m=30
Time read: h=3 m=7
